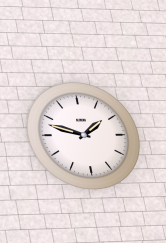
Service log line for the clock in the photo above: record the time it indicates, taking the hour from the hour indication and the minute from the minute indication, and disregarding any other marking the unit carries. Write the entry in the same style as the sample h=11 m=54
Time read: h=1 m=48
